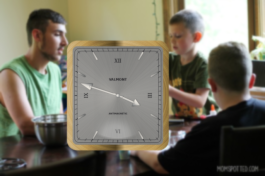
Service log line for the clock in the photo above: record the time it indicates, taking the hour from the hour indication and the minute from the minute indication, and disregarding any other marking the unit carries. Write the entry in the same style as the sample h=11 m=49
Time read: h=3 m=48
